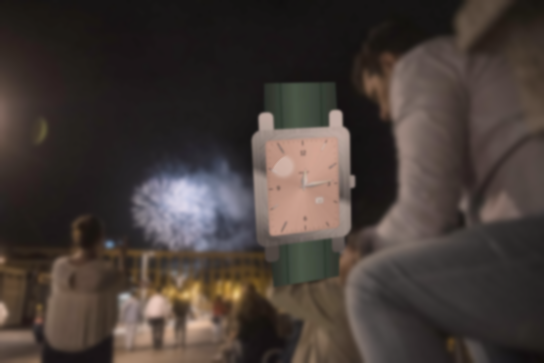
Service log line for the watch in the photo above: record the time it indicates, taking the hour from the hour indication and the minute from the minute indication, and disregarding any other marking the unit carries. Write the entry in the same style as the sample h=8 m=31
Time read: h=12 m=14
